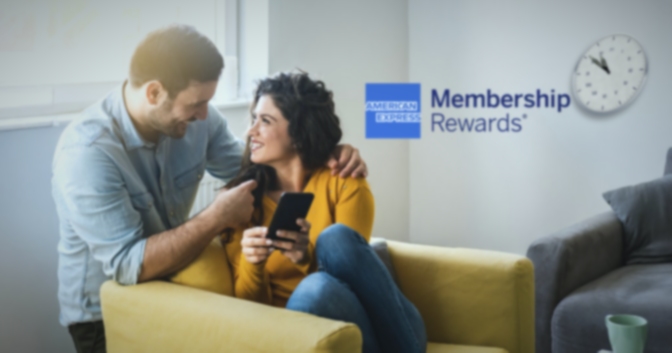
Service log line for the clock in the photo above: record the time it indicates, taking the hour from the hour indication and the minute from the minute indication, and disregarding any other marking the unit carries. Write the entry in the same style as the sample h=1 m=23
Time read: h=10 m=51
